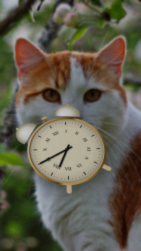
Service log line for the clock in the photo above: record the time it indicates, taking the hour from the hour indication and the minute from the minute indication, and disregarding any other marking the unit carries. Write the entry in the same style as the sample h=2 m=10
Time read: h=7 m=45
